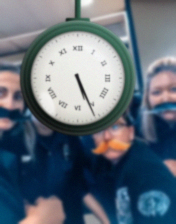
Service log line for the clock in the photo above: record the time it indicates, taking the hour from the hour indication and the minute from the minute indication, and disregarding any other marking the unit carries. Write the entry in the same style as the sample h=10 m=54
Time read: h=5 m=26
